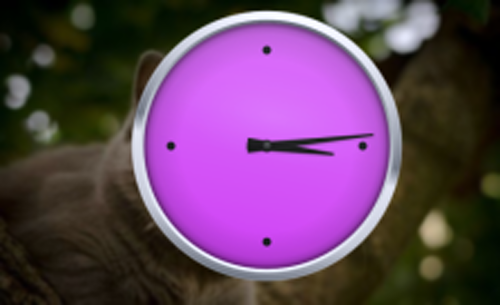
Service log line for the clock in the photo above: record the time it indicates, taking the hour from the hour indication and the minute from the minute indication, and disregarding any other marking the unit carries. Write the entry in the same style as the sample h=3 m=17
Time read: h=3 m=14
